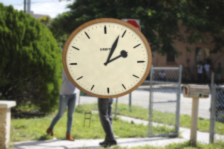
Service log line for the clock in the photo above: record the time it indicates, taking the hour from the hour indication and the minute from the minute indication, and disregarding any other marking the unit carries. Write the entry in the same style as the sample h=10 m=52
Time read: h=2 m=4
